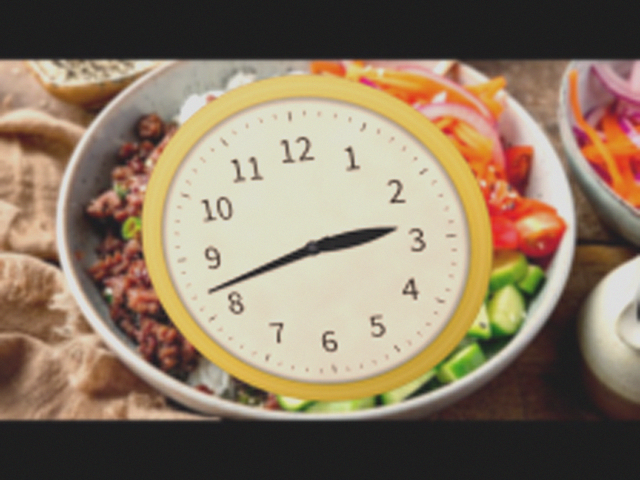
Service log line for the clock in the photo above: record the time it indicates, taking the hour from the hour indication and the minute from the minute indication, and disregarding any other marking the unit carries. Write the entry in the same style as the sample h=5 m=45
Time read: h=2 m=42
